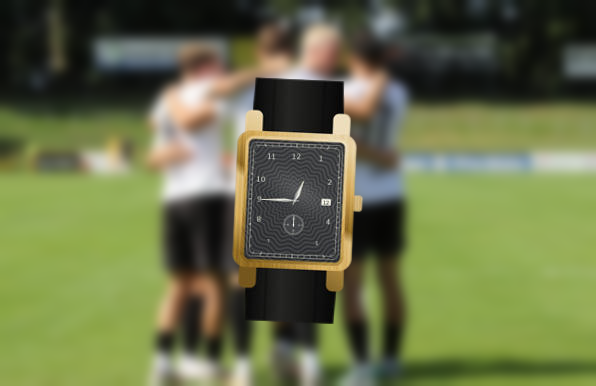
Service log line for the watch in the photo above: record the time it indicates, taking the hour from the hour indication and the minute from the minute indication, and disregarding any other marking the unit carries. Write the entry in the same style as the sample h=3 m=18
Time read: h=12 m=45
